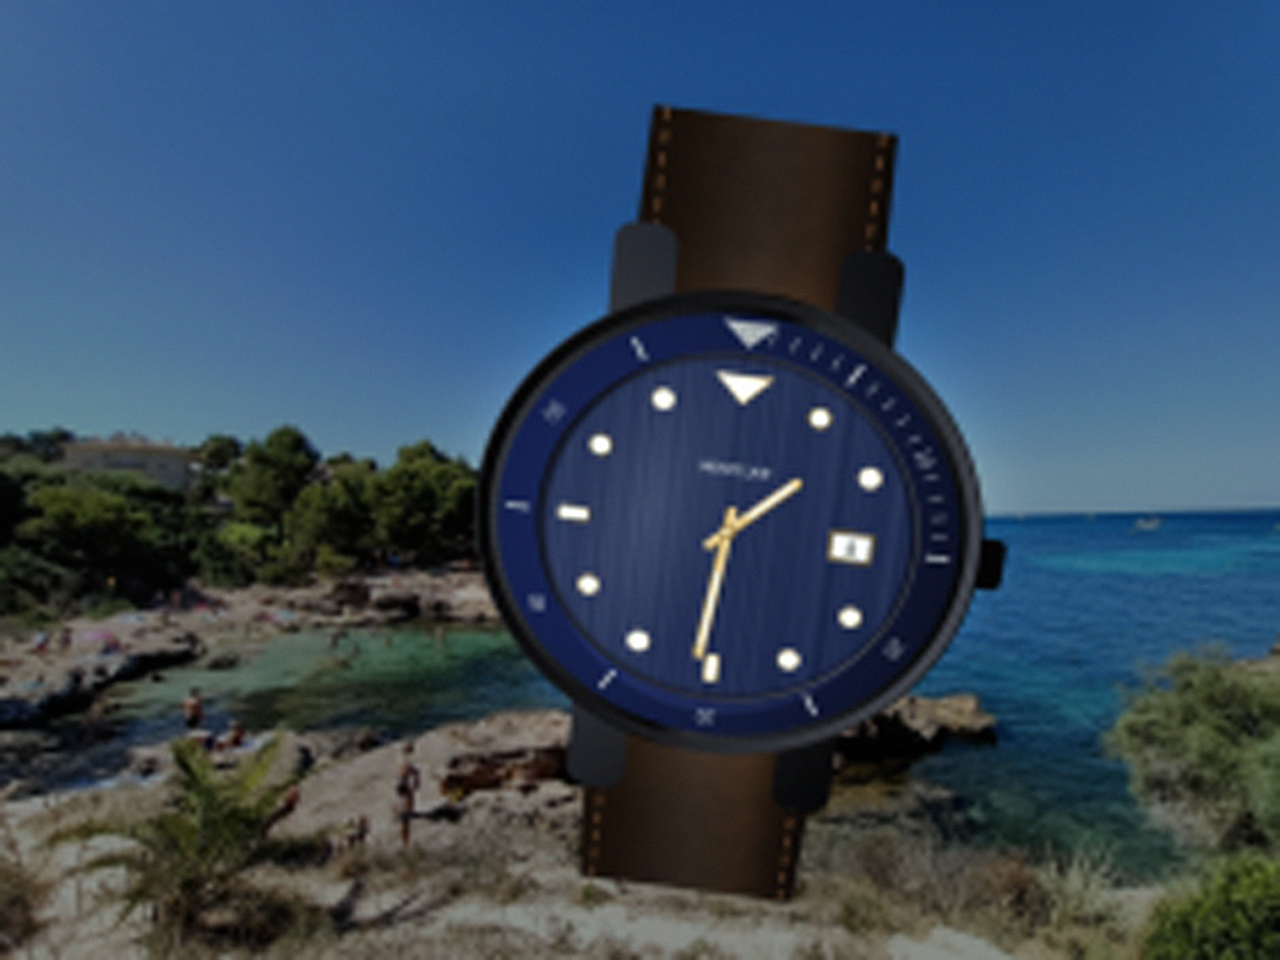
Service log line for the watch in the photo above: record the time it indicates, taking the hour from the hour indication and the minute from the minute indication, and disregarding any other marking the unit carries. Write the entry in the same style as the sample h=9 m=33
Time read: h=1 m=31
